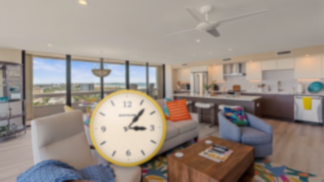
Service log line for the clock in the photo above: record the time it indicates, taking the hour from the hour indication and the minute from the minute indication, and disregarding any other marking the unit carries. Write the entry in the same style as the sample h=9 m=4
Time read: h=3 m=7
